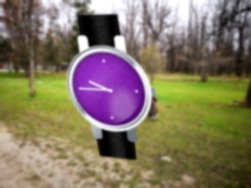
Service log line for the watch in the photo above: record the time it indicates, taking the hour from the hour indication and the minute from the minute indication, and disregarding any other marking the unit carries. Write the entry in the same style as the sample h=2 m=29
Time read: h=9 m=45
